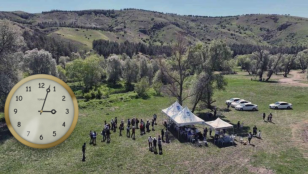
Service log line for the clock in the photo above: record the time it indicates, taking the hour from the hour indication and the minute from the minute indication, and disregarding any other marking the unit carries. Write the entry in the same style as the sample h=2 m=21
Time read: h=3 m=3
